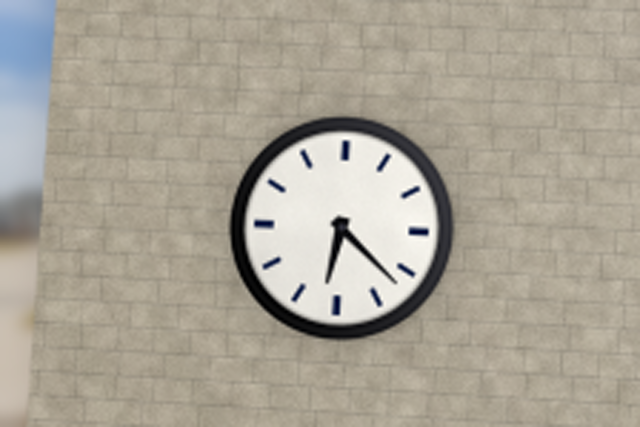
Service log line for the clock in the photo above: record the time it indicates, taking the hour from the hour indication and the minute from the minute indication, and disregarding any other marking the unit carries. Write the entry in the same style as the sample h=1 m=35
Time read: h=6 m=22
